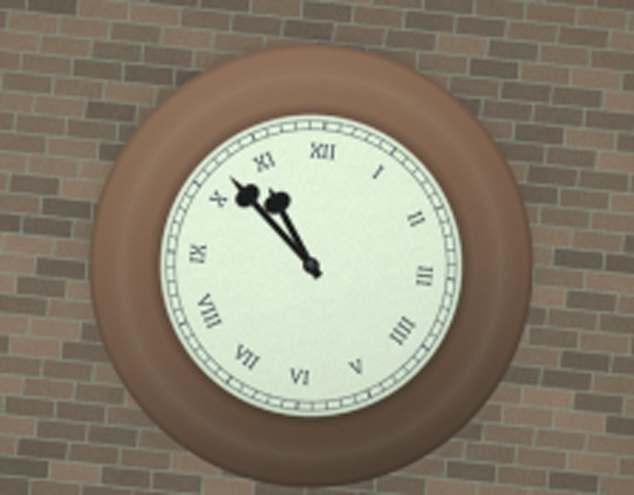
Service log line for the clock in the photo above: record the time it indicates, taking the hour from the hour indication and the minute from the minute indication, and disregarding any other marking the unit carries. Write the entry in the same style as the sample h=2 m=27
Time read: h=10 m=52
